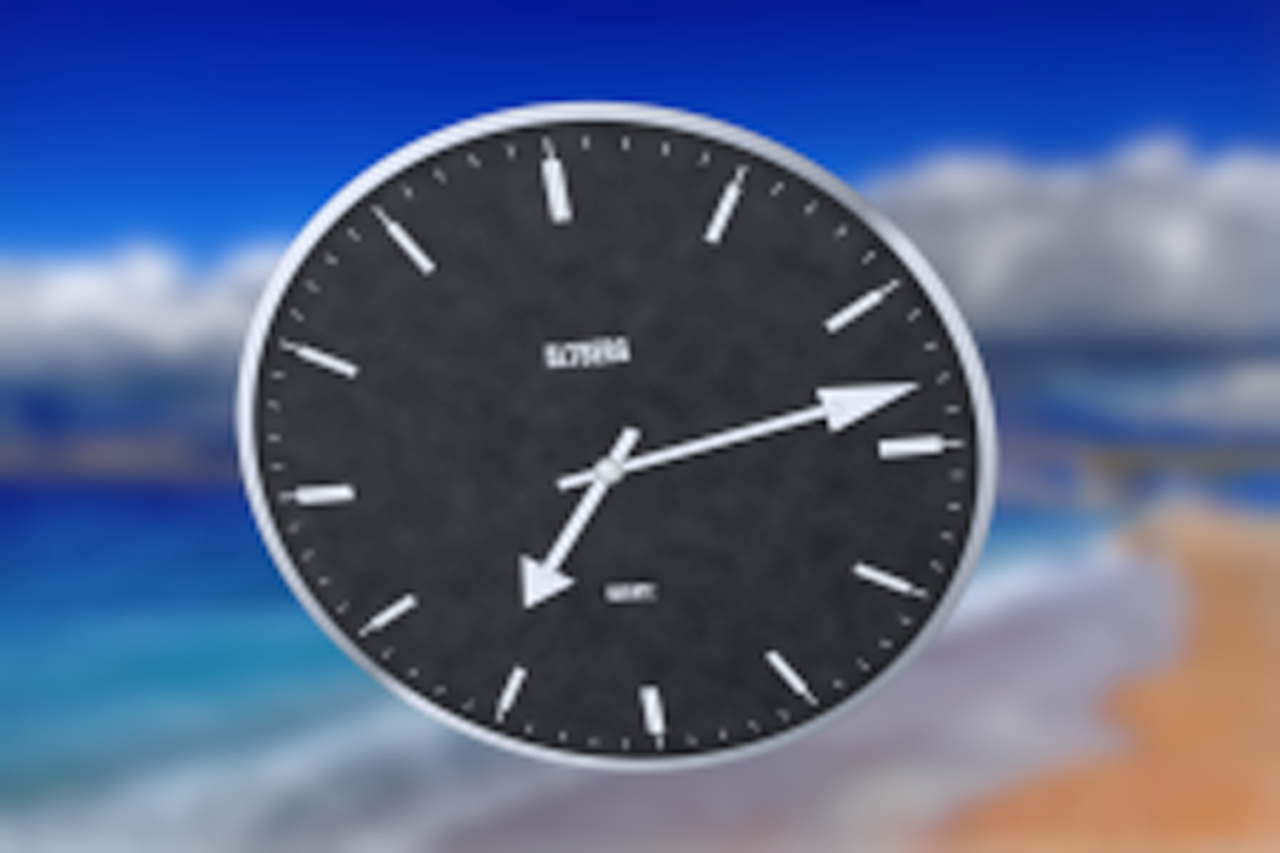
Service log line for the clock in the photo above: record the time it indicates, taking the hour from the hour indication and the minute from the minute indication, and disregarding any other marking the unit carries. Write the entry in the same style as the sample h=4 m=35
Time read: h=7 m=13
